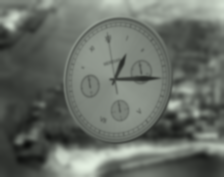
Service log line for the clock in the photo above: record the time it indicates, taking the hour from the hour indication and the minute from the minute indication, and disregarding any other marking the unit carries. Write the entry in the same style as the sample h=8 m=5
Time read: h=1 m=17
